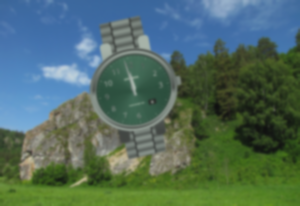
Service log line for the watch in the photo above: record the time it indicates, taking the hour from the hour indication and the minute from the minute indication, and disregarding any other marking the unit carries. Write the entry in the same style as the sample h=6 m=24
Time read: h=11 m=59
